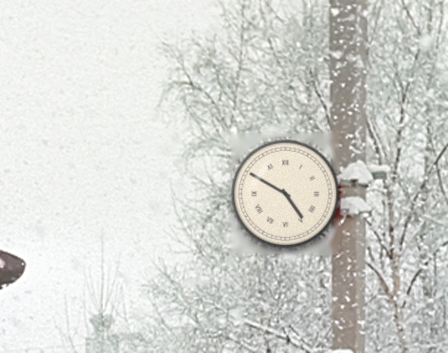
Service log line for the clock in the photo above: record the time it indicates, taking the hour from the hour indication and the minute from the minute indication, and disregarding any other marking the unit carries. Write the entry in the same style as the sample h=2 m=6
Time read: h=4 m=50
